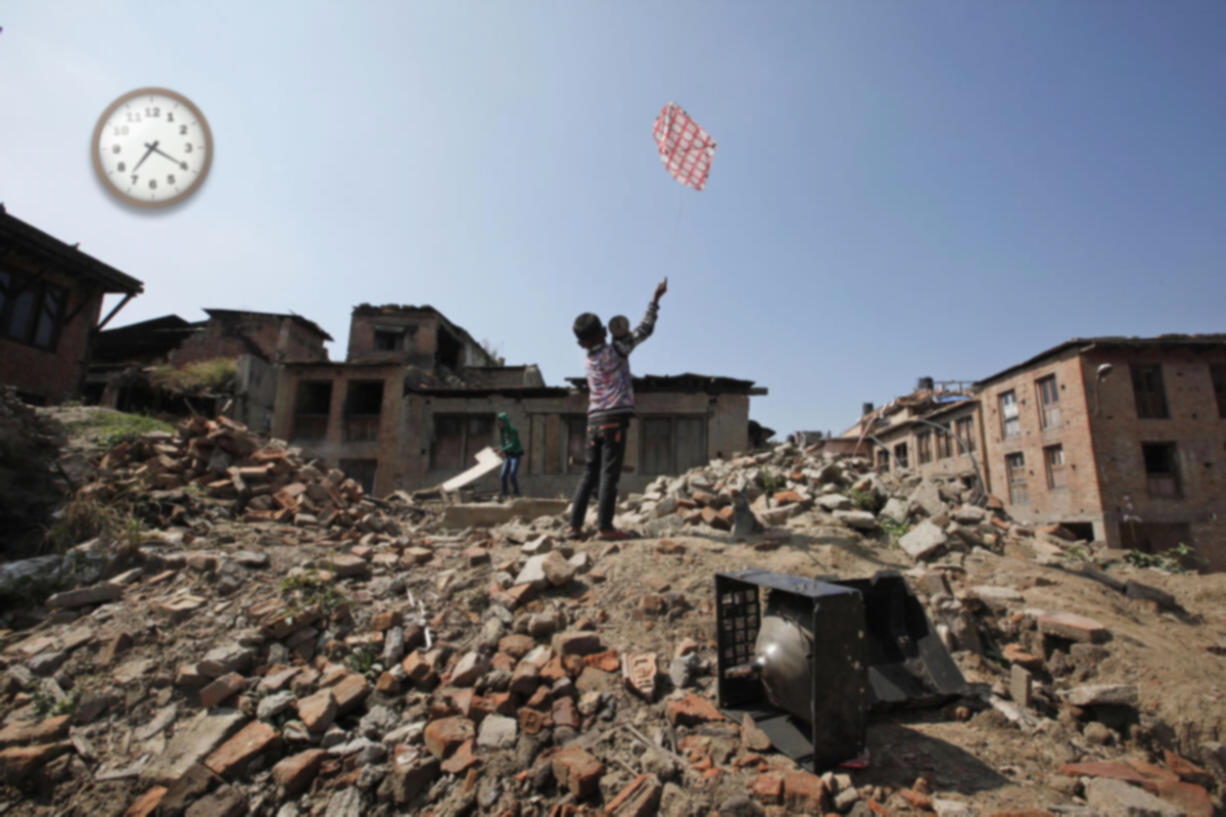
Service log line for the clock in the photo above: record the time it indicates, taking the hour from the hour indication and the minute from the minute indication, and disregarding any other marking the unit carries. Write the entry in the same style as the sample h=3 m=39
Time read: h=7 m=20
